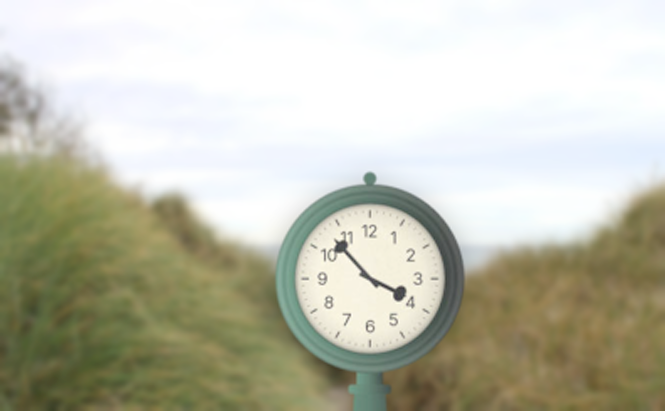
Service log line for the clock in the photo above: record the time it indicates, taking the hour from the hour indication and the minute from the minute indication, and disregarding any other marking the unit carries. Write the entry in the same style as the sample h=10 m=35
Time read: h=3 m=53
